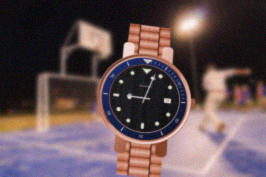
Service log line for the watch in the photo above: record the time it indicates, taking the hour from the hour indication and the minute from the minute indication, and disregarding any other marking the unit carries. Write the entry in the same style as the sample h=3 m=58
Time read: h=9 m=3
